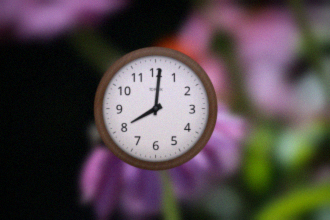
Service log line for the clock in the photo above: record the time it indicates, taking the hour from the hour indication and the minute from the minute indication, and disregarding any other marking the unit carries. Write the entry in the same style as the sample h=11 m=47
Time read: h=8 m=1
